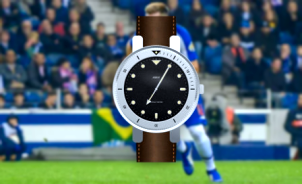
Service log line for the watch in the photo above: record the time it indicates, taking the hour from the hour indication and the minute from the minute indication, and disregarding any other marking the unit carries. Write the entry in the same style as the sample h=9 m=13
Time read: h=7 m=5
